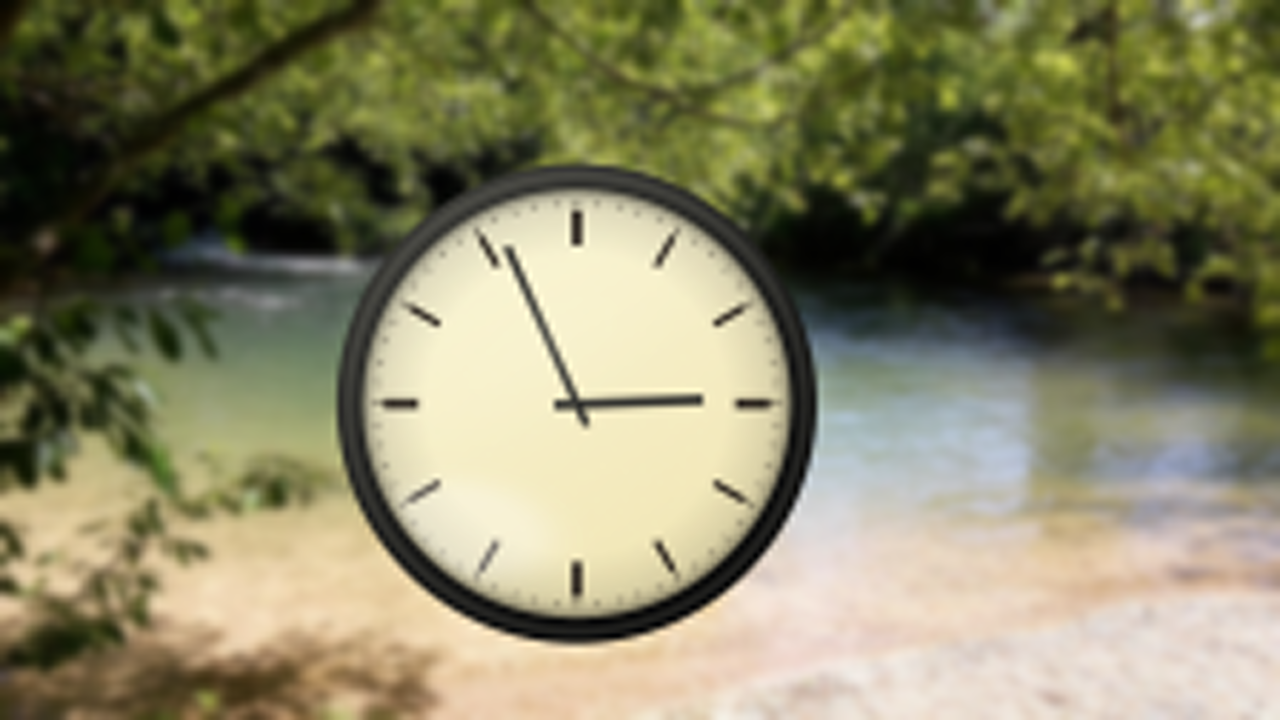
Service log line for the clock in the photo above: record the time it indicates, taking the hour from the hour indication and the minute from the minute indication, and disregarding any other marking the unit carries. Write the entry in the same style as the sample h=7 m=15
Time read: h=2 m=56
